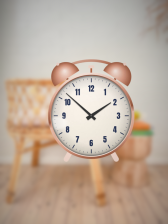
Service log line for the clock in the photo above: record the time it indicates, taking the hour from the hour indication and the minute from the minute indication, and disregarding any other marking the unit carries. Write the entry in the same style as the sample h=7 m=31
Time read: h=1 m=52
